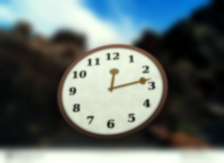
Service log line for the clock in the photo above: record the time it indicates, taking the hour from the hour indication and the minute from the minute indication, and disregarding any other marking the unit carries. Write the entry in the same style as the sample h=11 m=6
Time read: h=12 m=13
